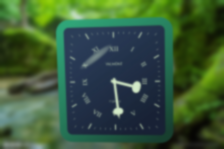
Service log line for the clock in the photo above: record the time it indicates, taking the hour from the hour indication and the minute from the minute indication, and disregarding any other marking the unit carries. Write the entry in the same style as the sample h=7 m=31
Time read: h=3 m=29
